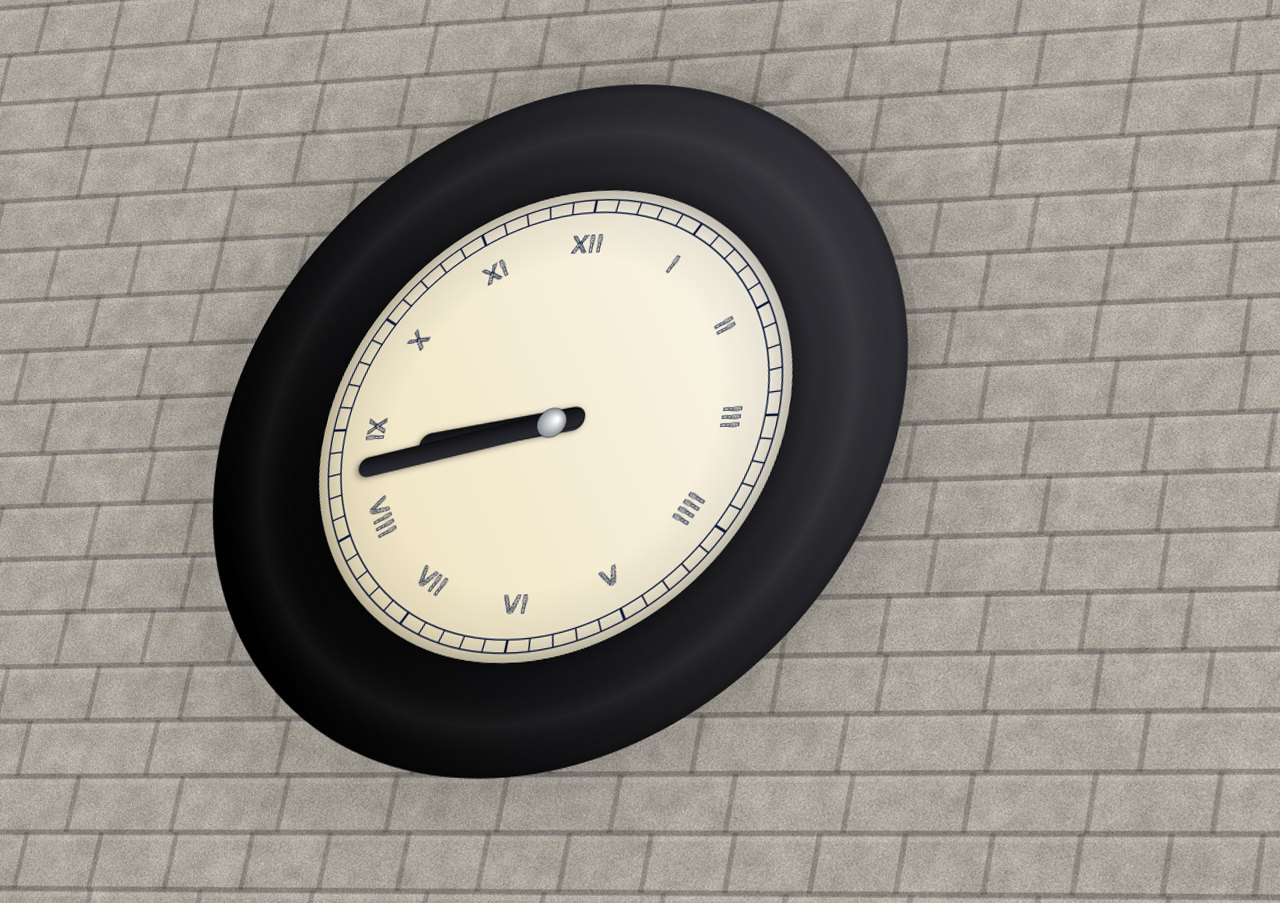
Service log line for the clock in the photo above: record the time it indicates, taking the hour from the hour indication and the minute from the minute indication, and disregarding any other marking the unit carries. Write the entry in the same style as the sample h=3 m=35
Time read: h=8 m=43
